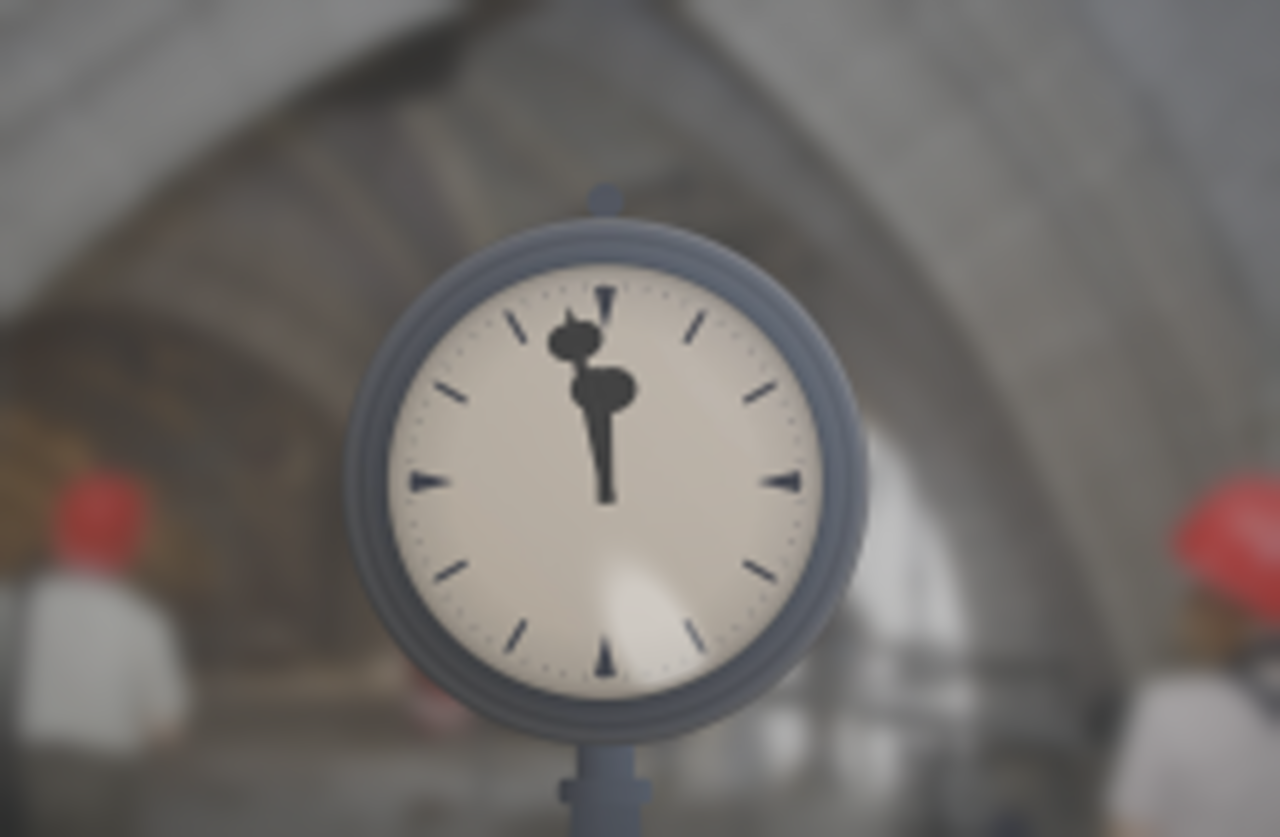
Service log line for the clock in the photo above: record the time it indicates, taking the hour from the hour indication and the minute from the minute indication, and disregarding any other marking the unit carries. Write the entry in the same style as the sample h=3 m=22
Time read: h=11 m=58
